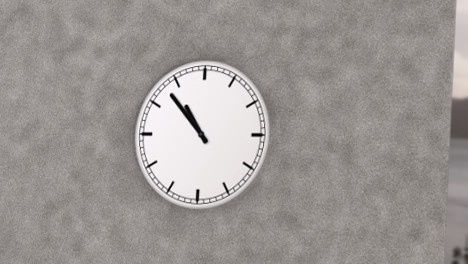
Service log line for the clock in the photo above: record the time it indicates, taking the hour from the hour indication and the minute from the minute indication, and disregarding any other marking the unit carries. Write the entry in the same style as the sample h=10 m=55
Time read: h=10 m=53
